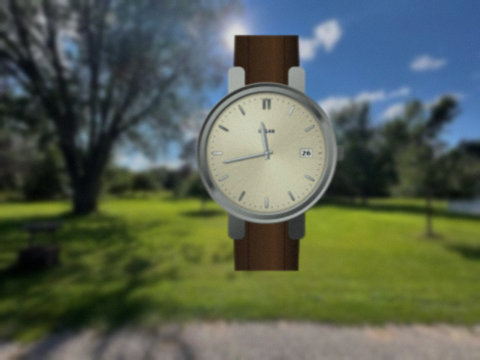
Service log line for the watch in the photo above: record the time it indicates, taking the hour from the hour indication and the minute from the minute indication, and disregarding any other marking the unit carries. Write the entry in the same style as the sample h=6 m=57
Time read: h=11 m=43
